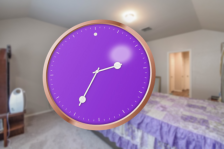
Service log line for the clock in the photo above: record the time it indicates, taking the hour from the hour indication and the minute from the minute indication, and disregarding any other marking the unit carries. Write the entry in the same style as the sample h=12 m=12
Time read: h=2 m=35
